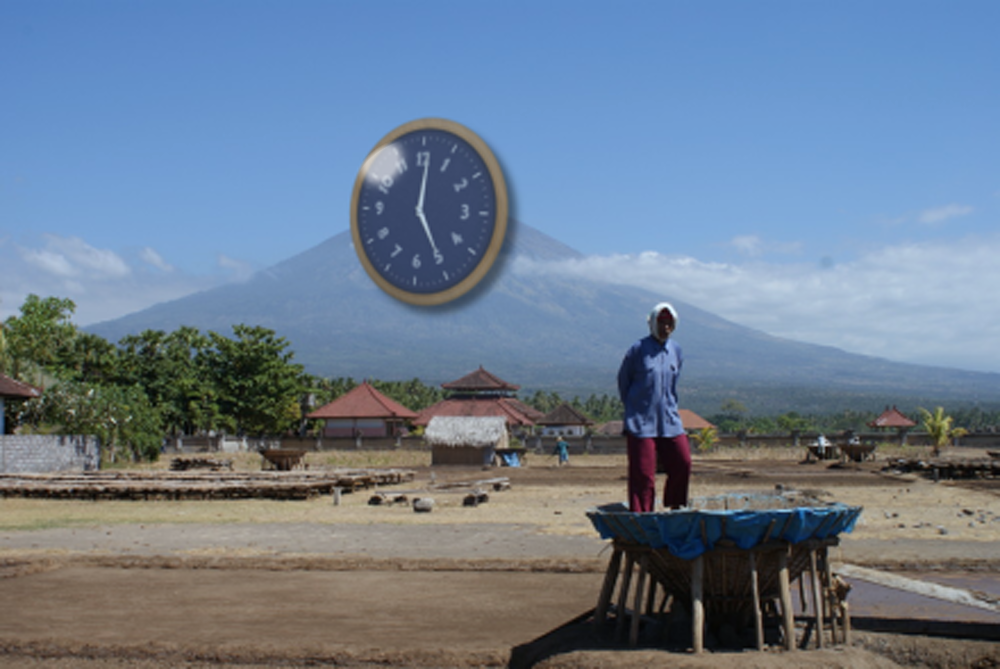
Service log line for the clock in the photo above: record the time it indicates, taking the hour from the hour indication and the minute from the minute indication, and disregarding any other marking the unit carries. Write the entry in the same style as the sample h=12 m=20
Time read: h=5 m=1
